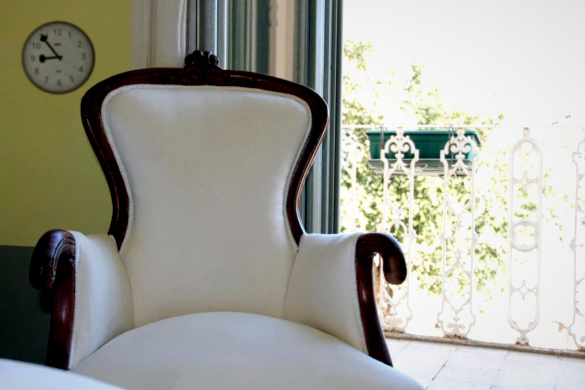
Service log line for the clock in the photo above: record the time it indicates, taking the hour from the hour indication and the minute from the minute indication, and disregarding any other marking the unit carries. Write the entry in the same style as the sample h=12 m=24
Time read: h=8 m=54
